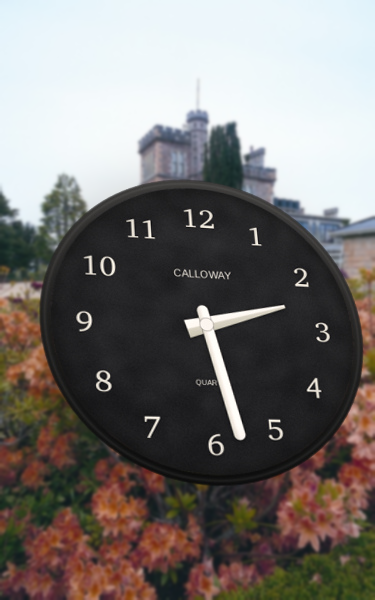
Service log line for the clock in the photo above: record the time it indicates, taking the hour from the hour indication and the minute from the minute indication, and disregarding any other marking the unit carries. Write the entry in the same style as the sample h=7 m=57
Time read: h=2 m=28
